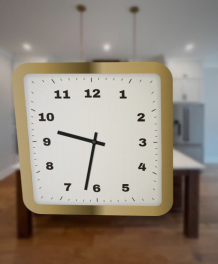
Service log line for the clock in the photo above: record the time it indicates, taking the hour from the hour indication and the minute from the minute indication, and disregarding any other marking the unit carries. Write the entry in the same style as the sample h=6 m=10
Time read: h=9 m=32
